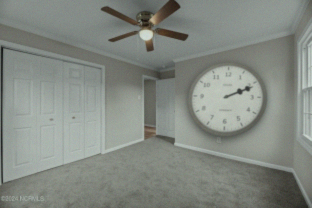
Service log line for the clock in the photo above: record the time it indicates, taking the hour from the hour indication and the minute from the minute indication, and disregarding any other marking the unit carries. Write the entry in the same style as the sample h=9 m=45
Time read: h=2 m=11
